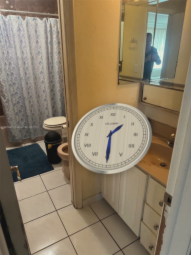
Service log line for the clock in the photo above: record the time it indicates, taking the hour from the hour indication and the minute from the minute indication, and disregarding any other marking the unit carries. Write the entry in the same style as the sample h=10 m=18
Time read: h=1 m=30
